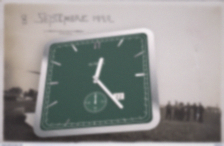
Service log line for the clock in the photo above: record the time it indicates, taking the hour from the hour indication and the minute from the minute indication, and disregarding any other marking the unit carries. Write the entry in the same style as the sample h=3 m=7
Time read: h=12 m=24
